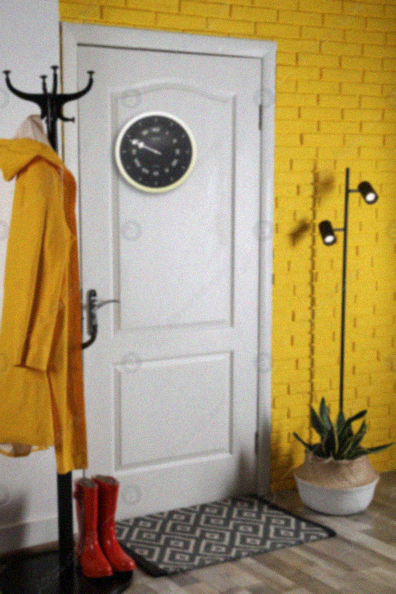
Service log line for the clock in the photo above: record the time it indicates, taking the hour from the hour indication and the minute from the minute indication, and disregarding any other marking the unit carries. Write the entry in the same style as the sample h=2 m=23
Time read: h=9 m=49
